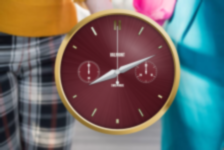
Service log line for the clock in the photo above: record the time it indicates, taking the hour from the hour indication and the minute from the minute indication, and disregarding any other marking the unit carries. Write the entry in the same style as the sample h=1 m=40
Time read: h=8 m=11
